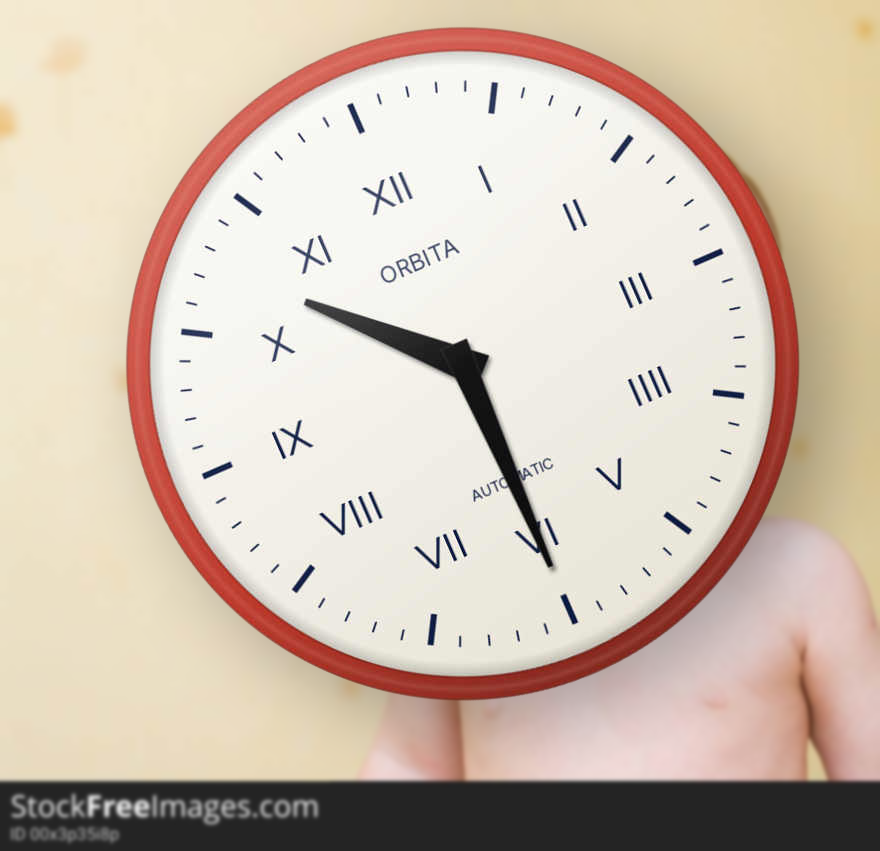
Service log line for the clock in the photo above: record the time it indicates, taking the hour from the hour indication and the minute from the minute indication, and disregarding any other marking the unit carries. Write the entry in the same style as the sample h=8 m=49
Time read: h=10 m=30
